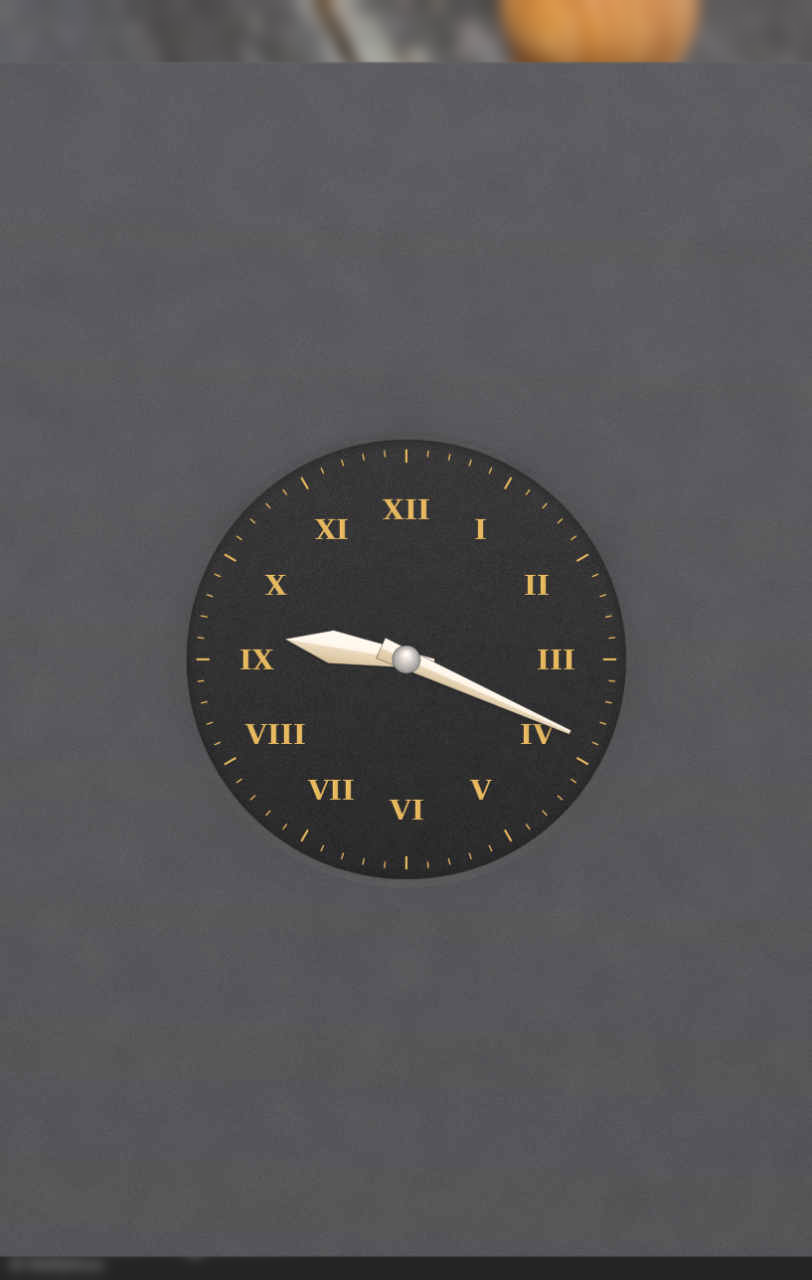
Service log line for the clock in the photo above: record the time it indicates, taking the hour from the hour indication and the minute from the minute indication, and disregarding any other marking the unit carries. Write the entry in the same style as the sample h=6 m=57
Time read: h=9 m=19
